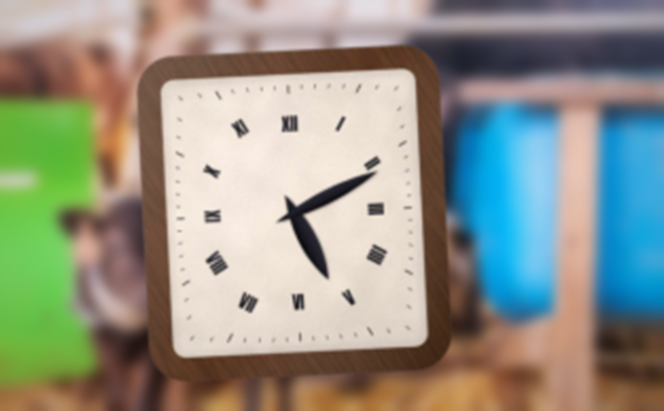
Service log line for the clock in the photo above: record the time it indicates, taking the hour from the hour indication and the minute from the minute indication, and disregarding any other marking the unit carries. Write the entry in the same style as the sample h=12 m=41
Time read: h=5 m=11
